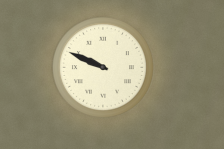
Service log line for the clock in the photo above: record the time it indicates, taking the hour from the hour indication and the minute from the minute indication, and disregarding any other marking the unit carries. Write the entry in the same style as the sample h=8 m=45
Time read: h=9 m=49
